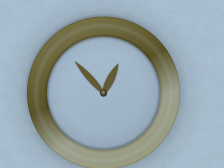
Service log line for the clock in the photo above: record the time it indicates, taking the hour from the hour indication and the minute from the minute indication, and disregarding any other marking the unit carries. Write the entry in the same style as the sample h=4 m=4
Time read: h=12 m=53
